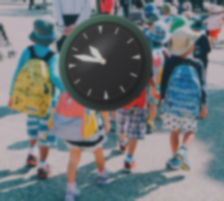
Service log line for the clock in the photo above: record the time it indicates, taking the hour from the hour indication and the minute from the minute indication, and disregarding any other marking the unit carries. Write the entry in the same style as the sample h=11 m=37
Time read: h=10 m=48
